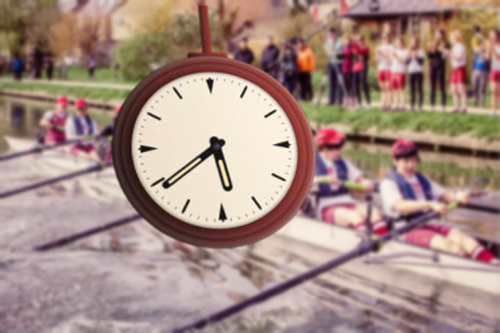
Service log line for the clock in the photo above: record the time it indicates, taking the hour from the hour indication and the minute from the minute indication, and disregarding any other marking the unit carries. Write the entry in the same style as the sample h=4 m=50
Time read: h=5 m=39
